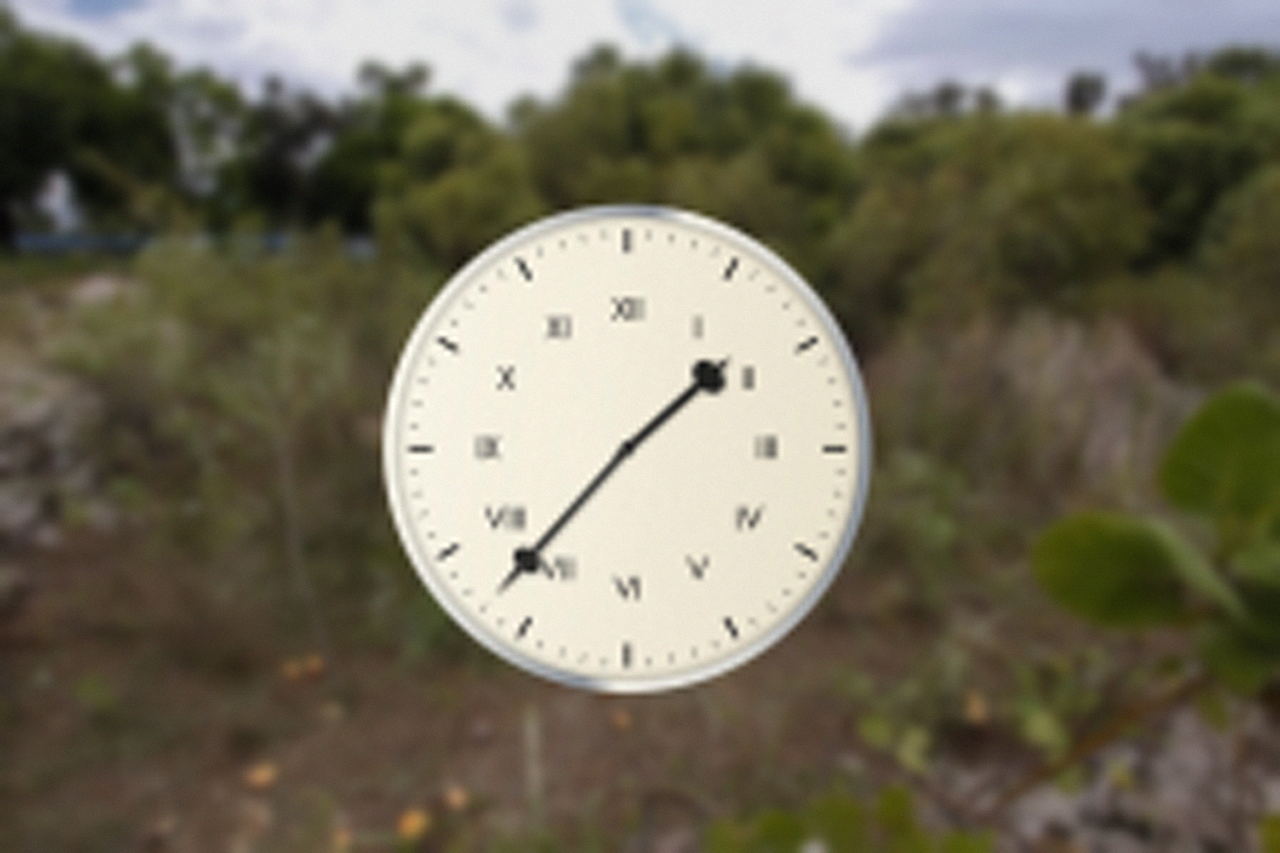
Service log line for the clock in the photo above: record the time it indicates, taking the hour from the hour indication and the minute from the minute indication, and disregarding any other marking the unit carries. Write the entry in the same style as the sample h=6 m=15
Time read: h=1 m=37
